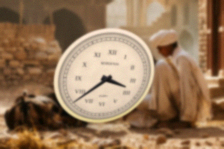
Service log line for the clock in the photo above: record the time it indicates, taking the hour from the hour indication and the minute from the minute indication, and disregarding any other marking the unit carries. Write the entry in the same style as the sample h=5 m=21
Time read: h=3 m=38
